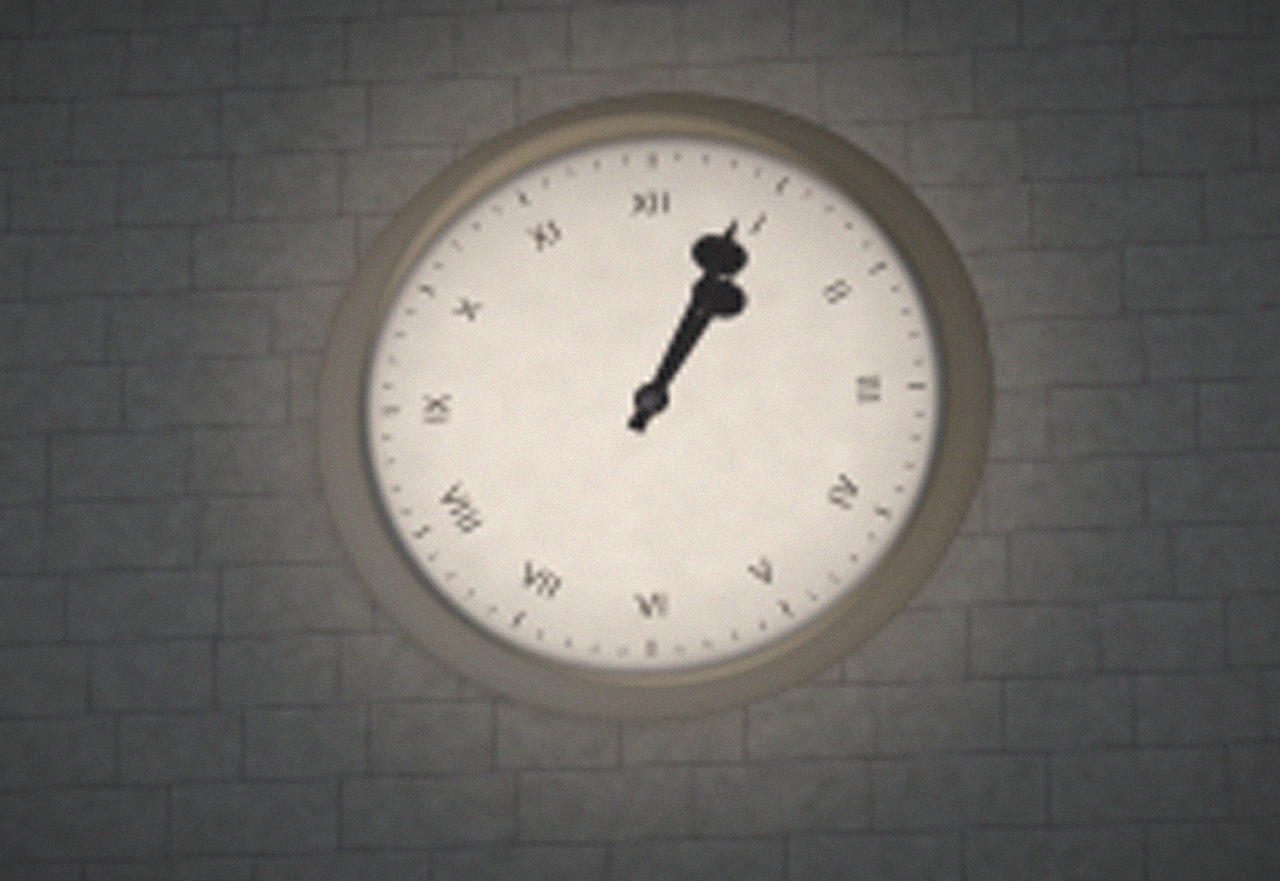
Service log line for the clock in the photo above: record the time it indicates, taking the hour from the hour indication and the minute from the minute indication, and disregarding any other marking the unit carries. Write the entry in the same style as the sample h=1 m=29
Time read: h=1 m=4
